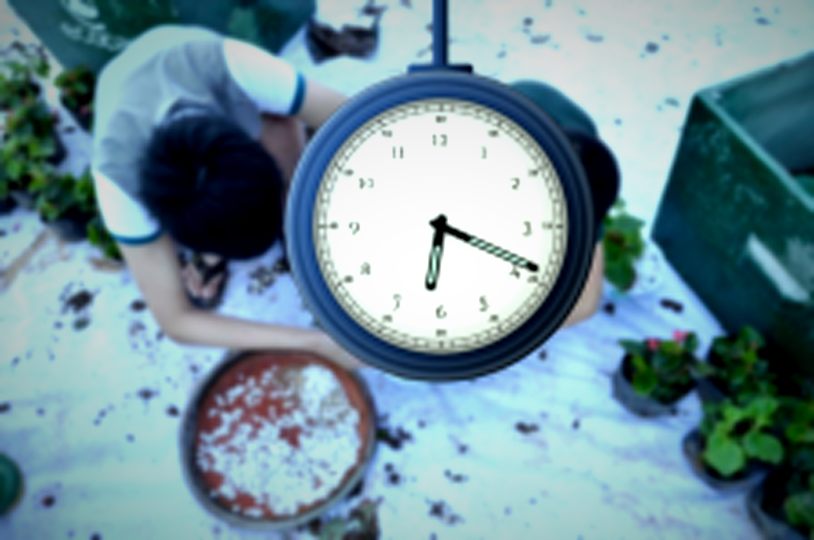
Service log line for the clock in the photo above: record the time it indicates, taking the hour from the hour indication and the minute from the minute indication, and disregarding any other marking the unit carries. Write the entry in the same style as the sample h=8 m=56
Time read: h=6 m=19
